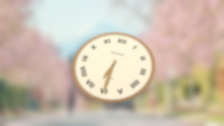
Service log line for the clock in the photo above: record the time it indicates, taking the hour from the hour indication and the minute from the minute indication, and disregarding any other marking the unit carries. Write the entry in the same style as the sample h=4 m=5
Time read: h=6 m=30
